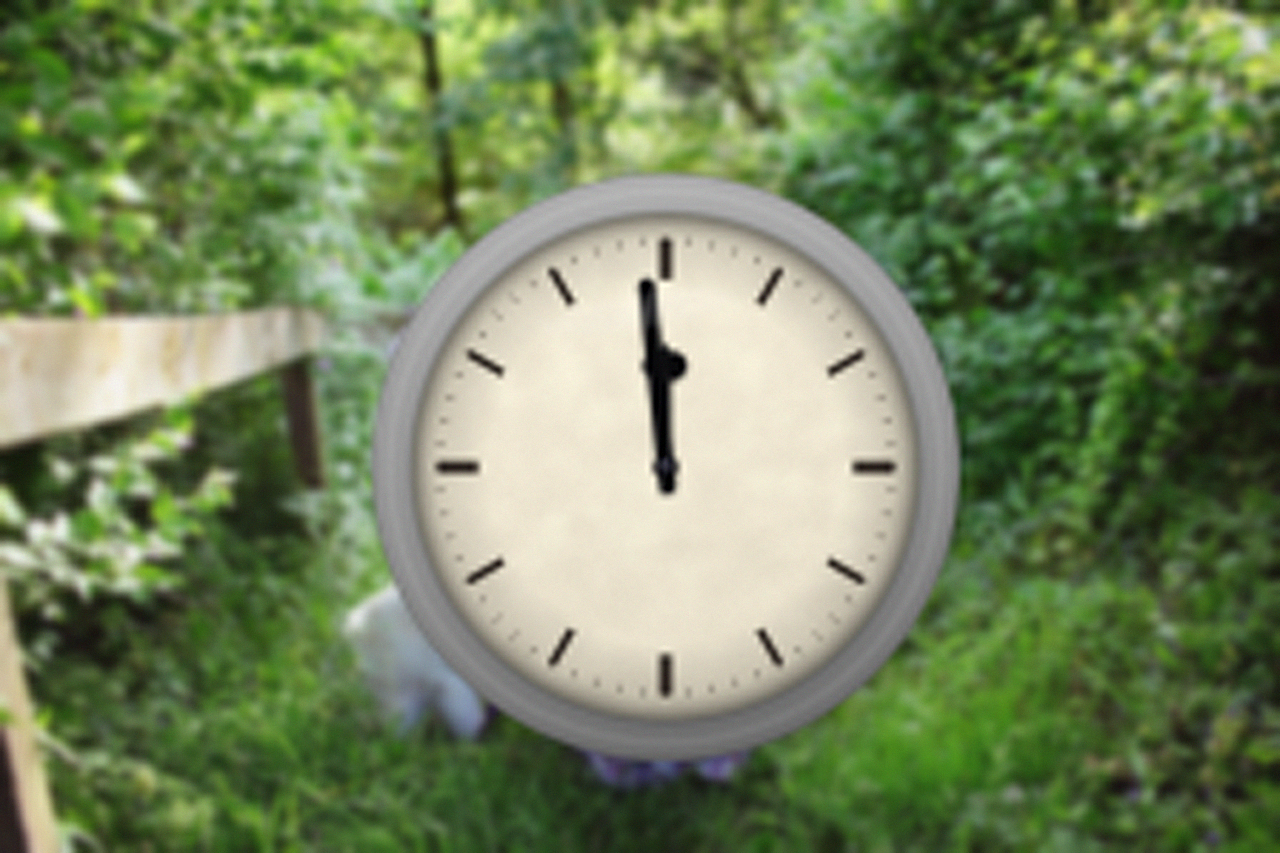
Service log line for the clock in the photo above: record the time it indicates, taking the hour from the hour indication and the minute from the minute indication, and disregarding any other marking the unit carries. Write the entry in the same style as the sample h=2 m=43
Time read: h=11 m=59
